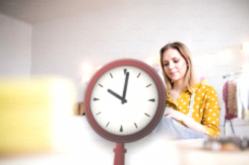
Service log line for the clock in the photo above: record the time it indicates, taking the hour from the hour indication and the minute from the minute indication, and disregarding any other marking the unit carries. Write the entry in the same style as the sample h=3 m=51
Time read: h=10 m=1
